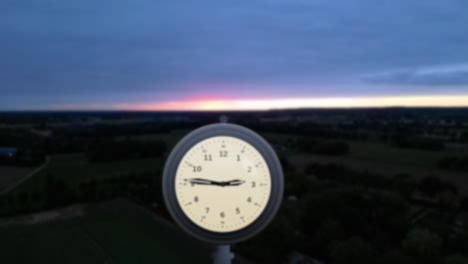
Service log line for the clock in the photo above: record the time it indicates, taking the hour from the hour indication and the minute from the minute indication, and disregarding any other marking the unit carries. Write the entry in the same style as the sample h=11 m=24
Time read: h=2 m=46
